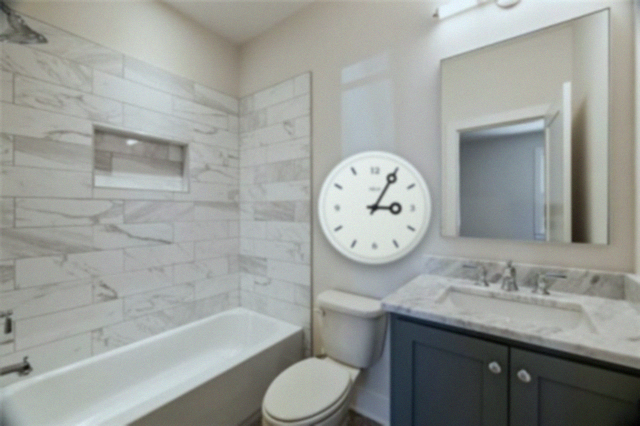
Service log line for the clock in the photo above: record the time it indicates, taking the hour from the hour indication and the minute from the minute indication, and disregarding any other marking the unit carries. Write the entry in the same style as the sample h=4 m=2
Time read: h=3 m=5
